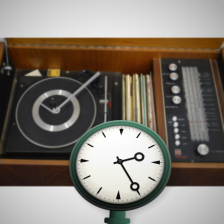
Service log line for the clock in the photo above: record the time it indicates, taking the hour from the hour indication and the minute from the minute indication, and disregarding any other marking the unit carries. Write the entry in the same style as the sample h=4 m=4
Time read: h=2 m=25
